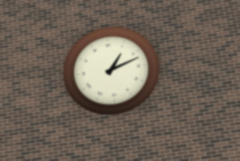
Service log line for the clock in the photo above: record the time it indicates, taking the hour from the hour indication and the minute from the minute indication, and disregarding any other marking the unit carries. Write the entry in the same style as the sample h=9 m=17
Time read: h=1 m=12
